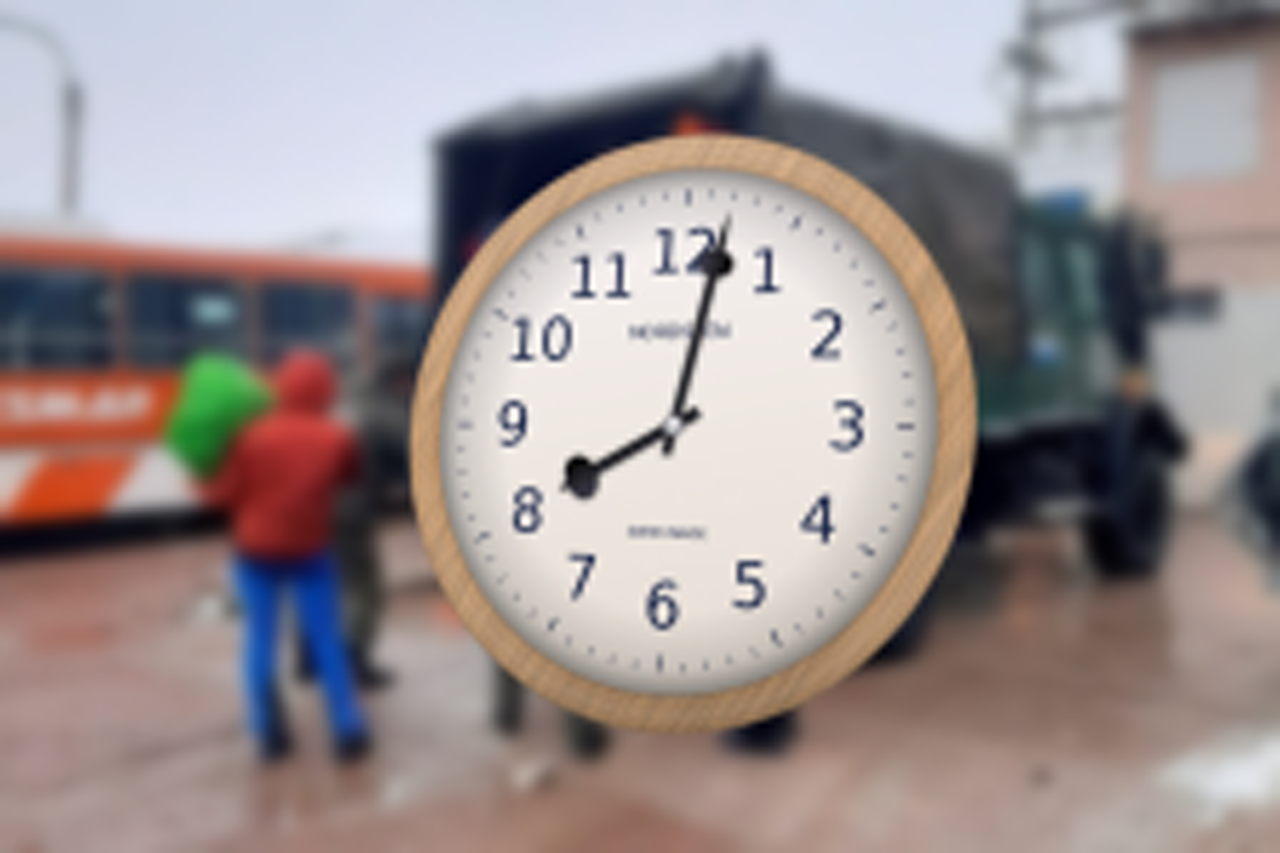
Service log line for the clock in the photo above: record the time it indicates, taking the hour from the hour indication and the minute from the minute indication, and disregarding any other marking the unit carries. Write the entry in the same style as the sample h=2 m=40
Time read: h=8 m=2
